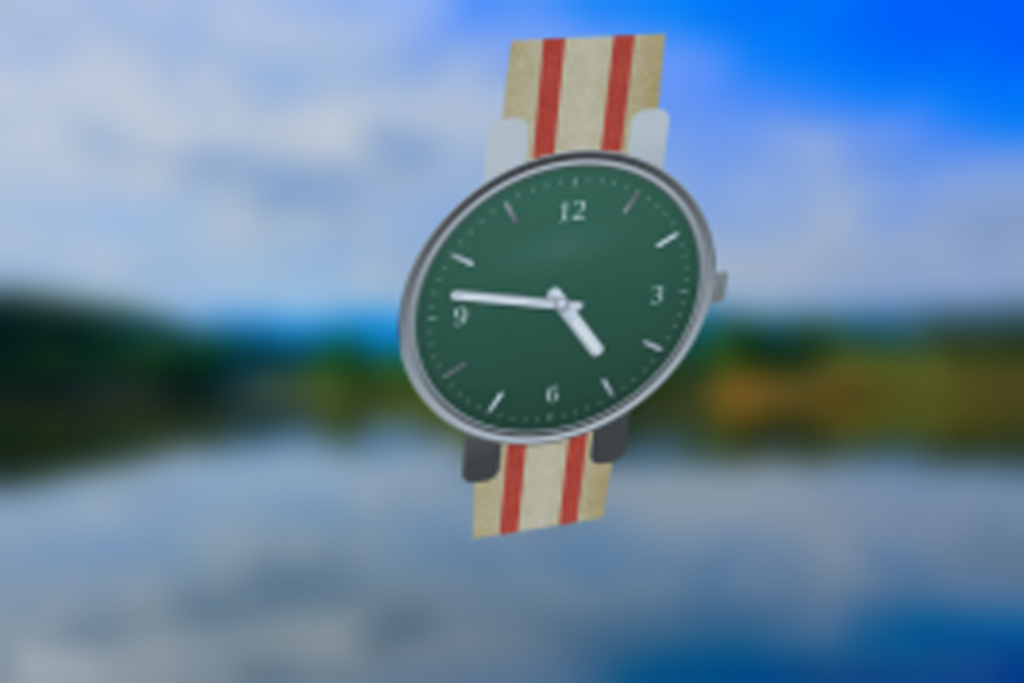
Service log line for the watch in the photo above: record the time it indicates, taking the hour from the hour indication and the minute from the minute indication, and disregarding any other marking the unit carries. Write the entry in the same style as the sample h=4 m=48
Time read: h=4 m=47
